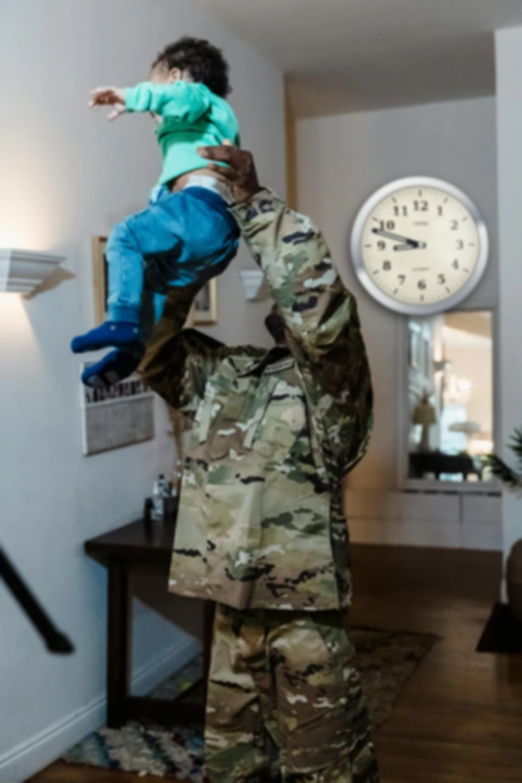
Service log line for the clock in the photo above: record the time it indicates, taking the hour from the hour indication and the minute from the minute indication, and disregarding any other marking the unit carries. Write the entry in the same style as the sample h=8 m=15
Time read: h=8 m=48
